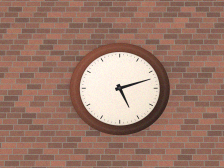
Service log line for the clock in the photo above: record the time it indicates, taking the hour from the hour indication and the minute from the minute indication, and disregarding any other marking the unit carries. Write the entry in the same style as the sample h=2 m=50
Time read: h=5 m=12
